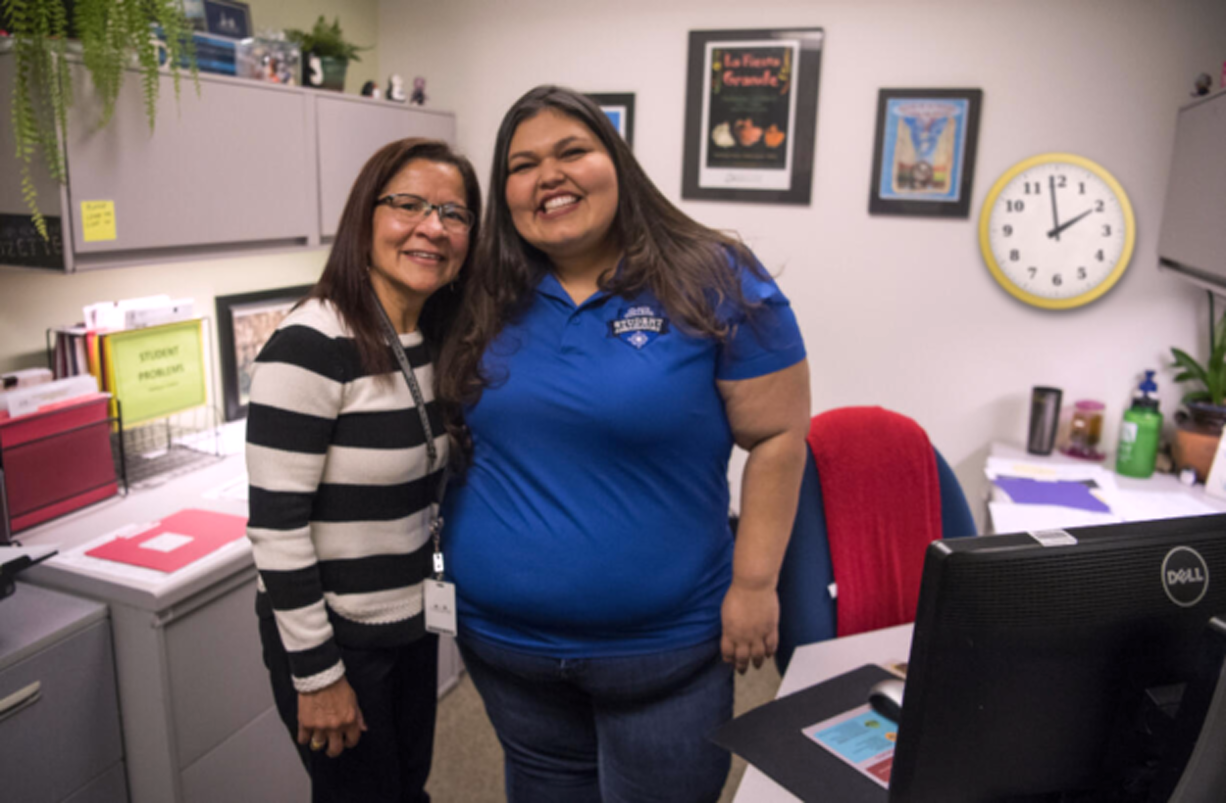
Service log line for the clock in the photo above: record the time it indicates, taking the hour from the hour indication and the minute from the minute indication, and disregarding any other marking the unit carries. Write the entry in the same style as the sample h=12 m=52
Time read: h=1 m=59
